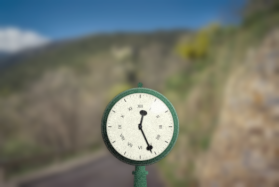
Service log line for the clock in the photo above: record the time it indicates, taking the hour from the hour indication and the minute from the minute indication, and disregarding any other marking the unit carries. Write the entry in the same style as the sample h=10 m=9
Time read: h=12 m=26
